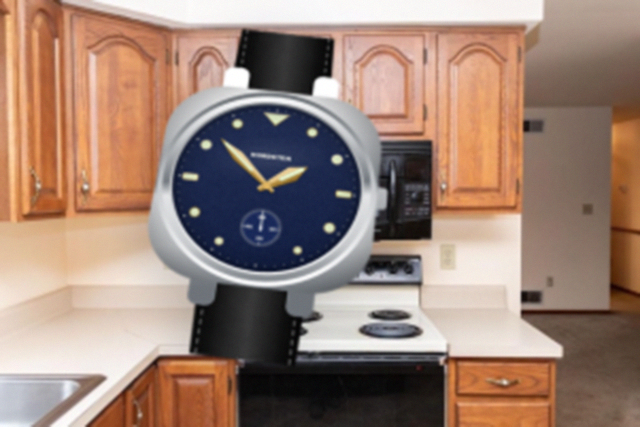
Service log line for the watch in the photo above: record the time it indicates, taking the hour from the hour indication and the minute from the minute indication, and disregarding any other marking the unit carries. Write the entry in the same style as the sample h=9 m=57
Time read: h=1 m=52
